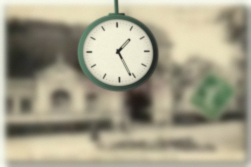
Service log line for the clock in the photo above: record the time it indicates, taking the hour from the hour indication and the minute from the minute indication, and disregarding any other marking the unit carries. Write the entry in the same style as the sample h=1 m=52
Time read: h=1 m=26
